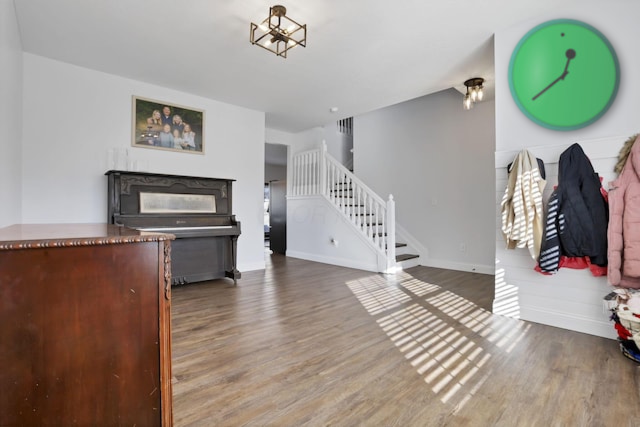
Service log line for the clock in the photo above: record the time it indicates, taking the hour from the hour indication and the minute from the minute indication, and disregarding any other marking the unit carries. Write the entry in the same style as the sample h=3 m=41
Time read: h=12 m=39
